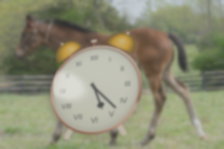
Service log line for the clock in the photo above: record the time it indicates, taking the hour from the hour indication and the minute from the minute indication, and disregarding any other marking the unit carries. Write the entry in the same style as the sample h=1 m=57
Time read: h=5 m=23
